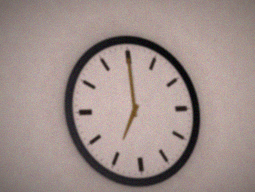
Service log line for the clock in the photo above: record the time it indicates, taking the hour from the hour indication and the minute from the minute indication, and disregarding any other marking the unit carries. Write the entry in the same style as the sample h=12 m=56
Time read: h=7 m=0
